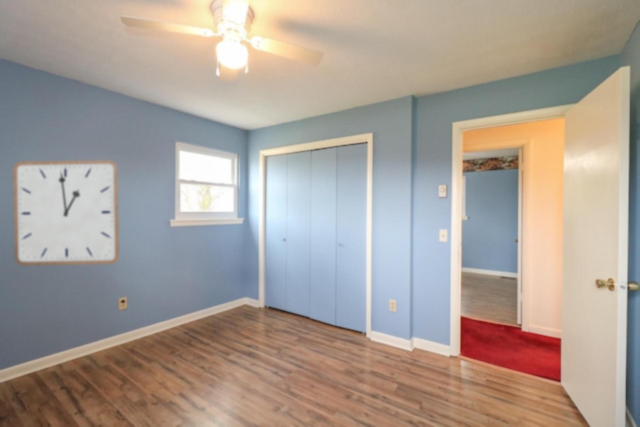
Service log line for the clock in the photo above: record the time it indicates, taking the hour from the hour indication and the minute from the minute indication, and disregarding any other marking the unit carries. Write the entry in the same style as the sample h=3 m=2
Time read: h=12 m=59
